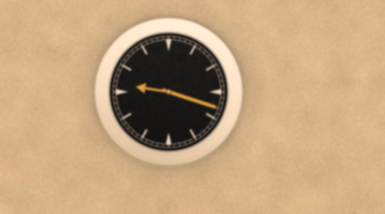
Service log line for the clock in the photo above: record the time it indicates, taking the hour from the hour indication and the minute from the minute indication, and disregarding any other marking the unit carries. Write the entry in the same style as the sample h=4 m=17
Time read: h=9 m=18
